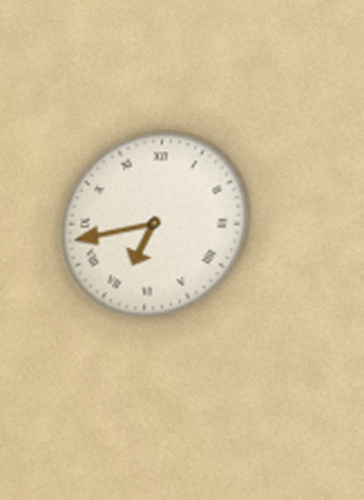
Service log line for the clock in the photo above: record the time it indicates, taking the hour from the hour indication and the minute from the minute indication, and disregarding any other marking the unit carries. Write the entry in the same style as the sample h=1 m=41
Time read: h=6 m=43
